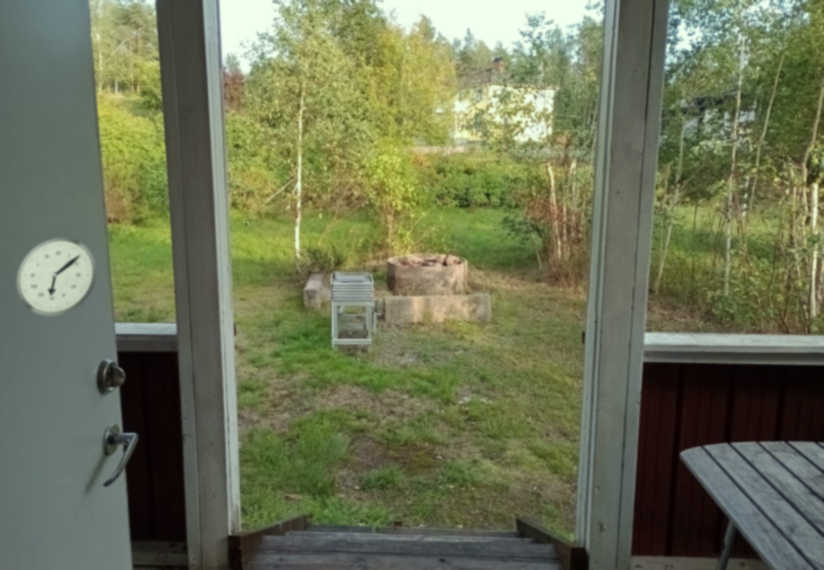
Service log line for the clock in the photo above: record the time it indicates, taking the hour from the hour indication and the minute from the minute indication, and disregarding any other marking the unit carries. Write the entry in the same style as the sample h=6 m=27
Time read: h=6 m=8
